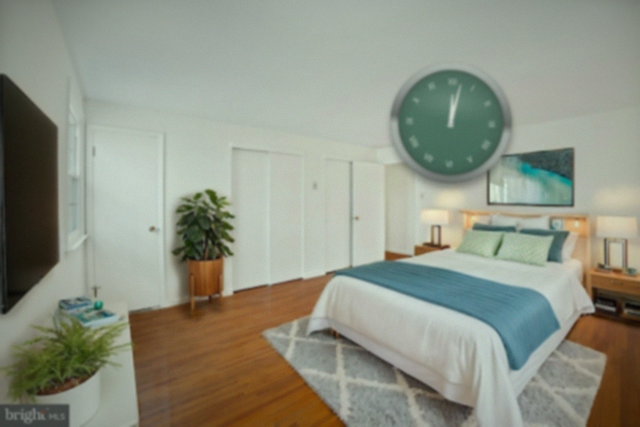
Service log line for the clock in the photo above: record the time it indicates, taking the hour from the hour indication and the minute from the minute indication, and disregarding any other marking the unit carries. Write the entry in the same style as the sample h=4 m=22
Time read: h=12 m=2
